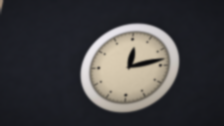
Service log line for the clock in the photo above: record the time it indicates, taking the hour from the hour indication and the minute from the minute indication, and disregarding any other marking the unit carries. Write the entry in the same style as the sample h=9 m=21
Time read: h=12 m=13
